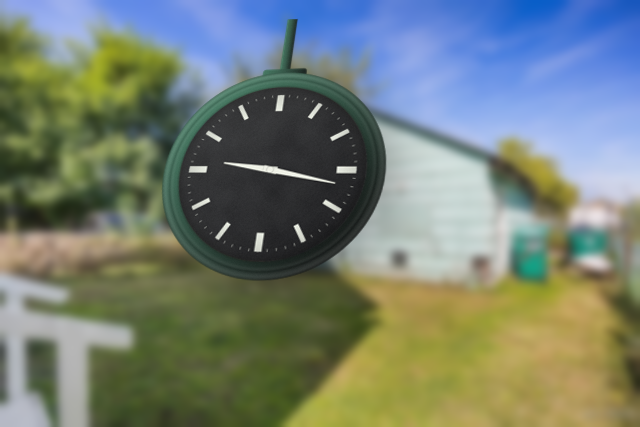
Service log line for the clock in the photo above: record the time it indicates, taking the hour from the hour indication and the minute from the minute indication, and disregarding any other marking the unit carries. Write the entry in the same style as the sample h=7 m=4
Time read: h=9 m=17
